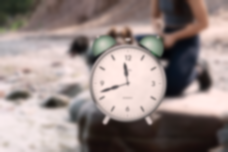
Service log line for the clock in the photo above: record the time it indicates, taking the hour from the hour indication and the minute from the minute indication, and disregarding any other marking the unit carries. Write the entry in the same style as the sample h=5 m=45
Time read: h=11 m=42
